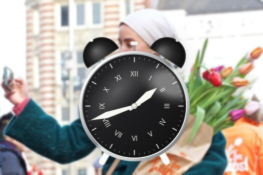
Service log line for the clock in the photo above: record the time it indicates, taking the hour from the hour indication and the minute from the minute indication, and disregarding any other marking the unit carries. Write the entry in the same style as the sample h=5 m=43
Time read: h=1 m=42
